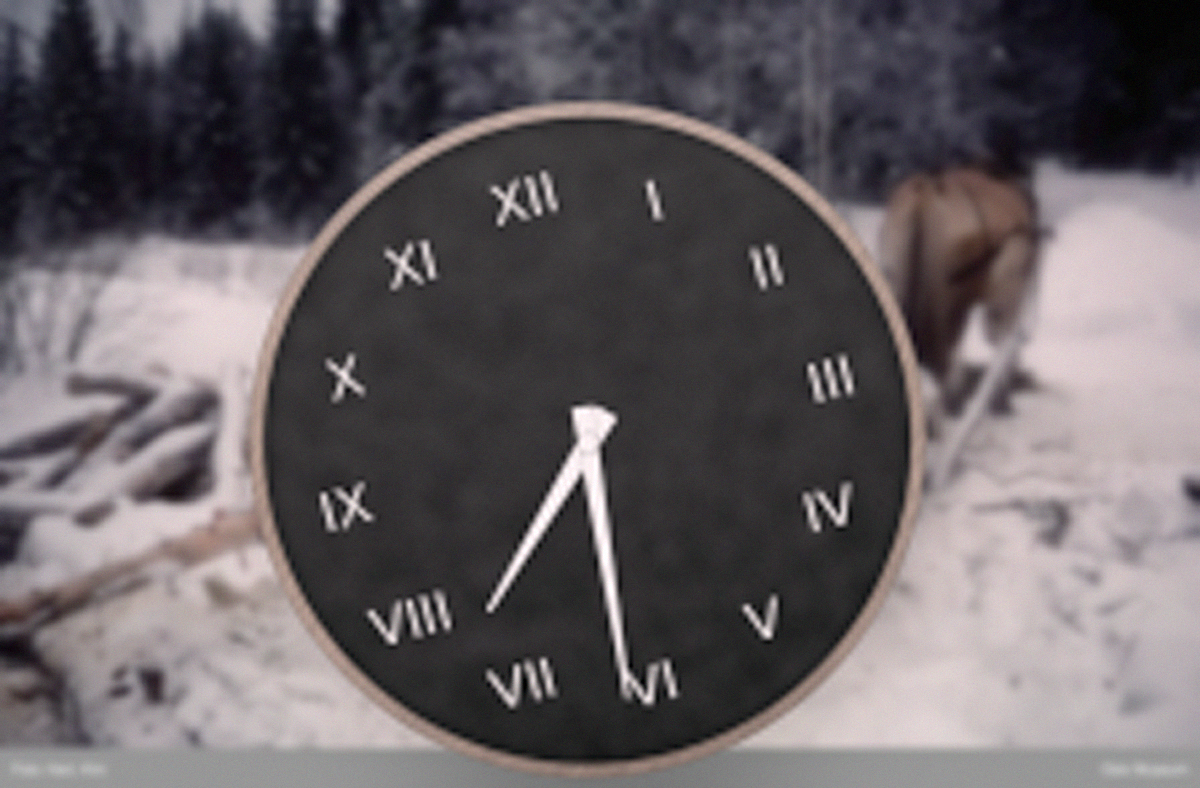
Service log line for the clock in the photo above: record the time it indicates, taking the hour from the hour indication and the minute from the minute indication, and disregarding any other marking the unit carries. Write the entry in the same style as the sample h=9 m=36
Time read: h=7 m=31
